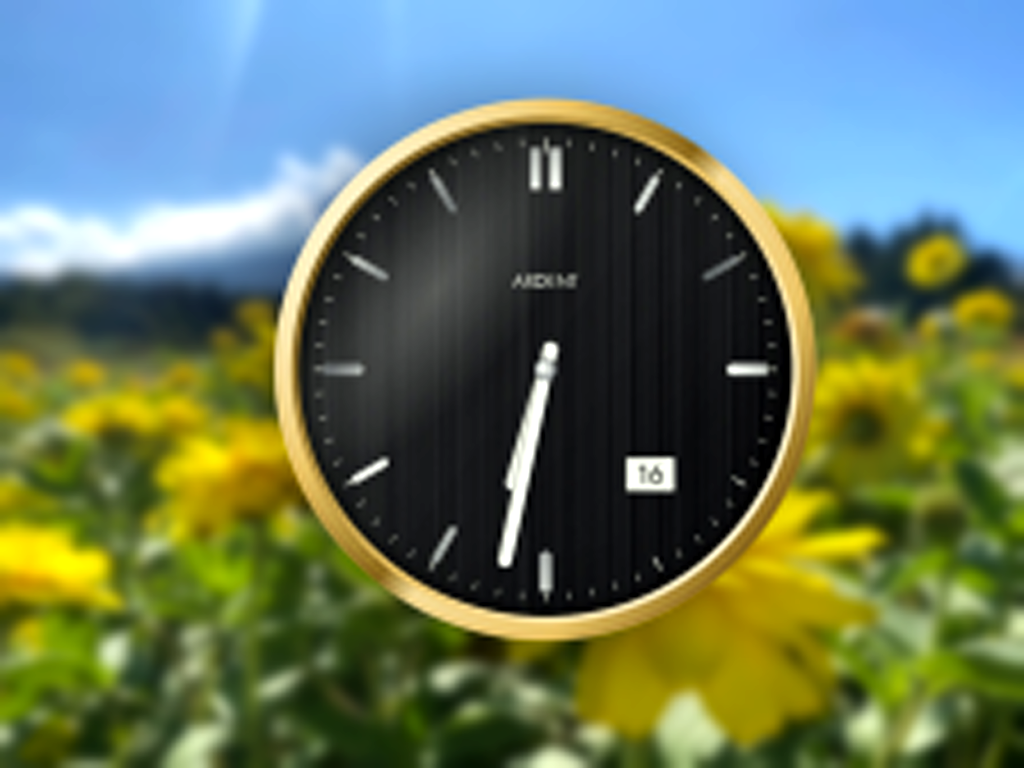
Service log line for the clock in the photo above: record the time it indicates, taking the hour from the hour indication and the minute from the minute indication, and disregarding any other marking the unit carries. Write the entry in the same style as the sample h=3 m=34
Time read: h=6 m=32
